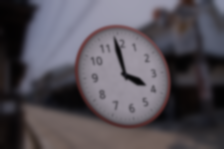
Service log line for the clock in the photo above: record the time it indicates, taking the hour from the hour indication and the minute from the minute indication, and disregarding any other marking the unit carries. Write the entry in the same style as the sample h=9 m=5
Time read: h=3 m=59
